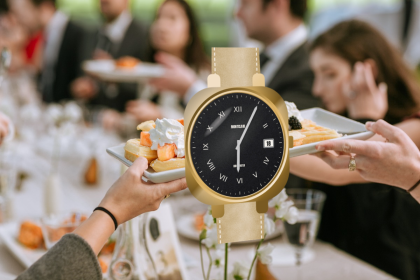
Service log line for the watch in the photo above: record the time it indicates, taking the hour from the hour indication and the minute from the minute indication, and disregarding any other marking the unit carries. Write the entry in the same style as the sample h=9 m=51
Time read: h=6 m=5
